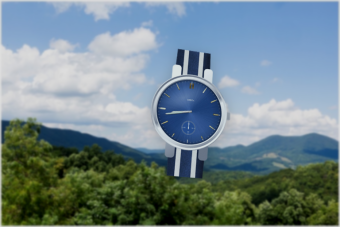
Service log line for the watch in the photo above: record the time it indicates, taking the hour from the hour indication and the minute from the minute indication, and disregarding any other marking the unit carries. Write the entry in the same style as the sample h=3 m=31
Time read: h=8 m=43
